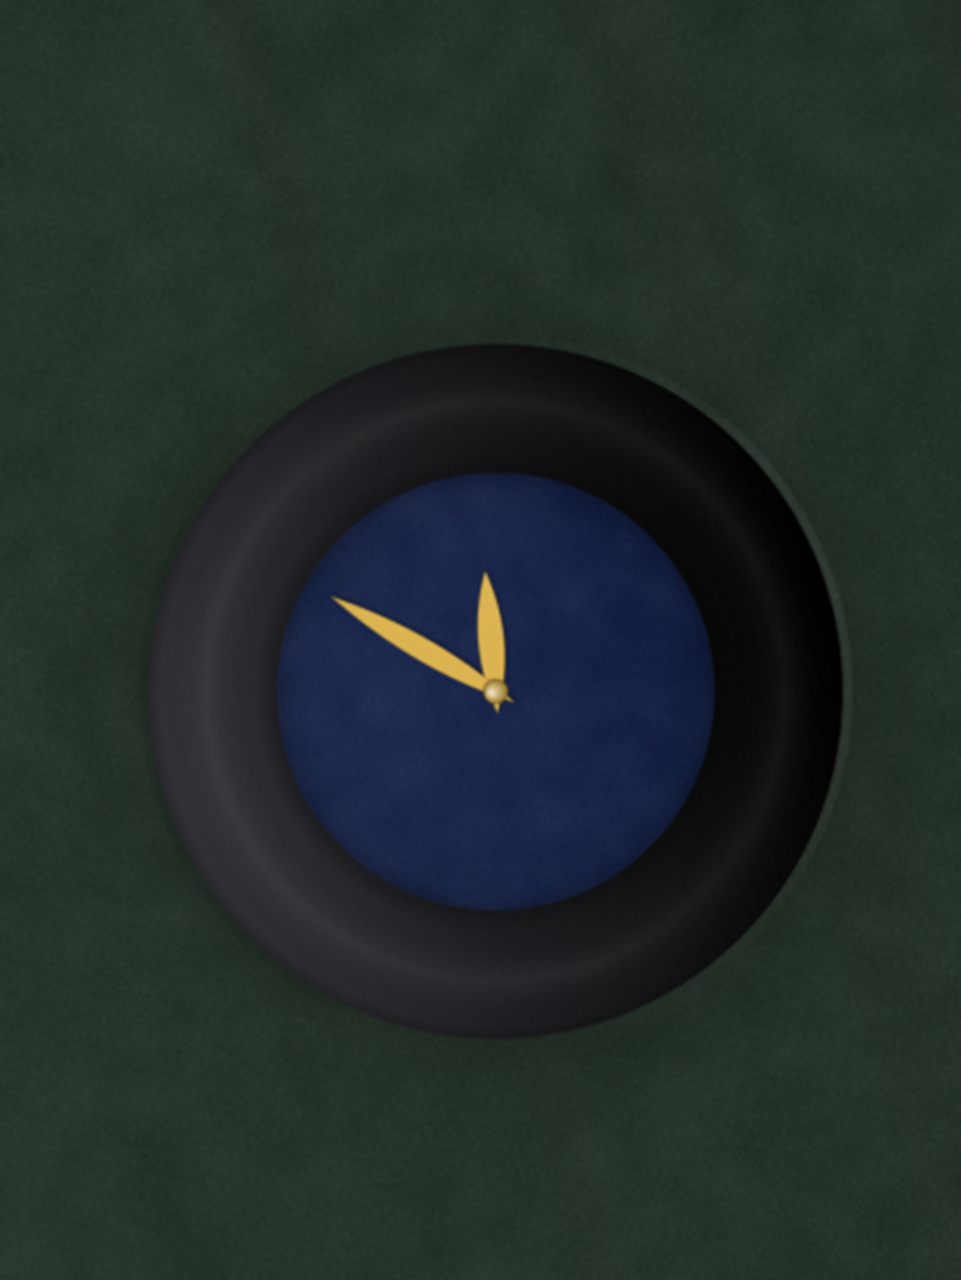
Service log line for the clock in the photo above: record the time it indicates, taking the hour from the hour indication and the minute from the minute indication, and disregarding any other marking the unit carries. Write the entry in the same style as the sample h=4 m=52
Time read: h=11 m=50
